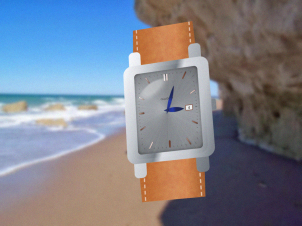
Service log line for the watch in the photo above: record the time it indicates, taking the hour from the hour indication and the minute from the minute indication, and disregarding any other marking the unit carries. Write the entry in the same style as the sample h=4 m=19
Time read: h=3 m=3
